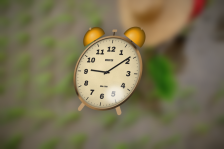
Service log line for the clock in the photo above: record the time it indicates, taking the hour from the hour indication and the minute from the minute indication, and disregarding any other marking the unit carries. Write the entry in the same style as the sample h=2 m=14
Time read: h=9 m=9
